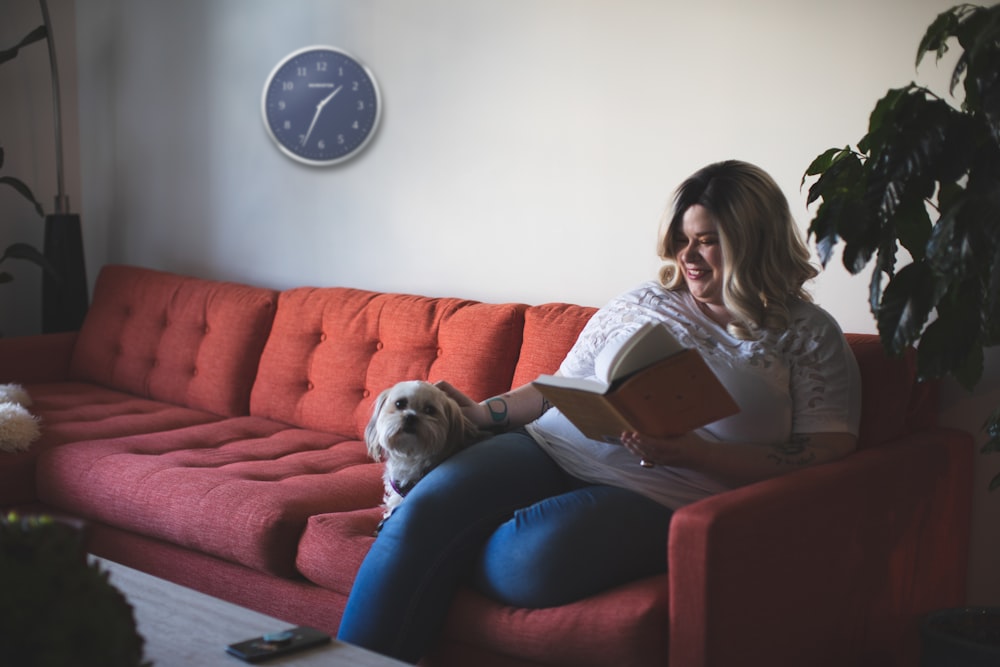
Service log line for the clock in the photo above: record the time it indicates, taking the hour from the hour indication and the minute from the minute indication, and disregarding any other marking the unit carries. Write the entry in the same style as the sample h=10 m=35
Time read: h=1 m=34
